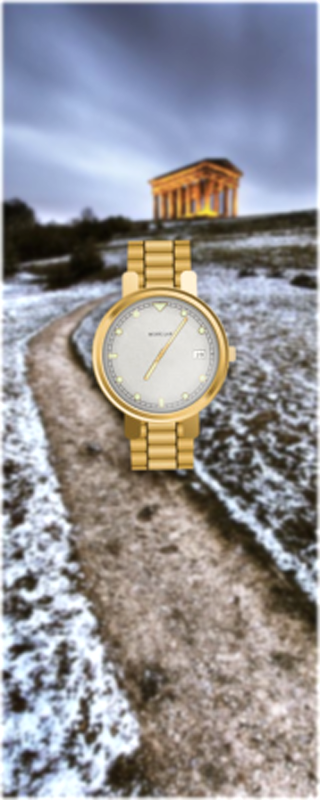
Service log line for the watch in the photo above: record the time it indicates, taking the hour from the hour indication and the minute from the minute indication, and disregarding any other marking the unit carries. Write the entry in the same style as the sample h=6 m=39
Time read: h=7 m=6
